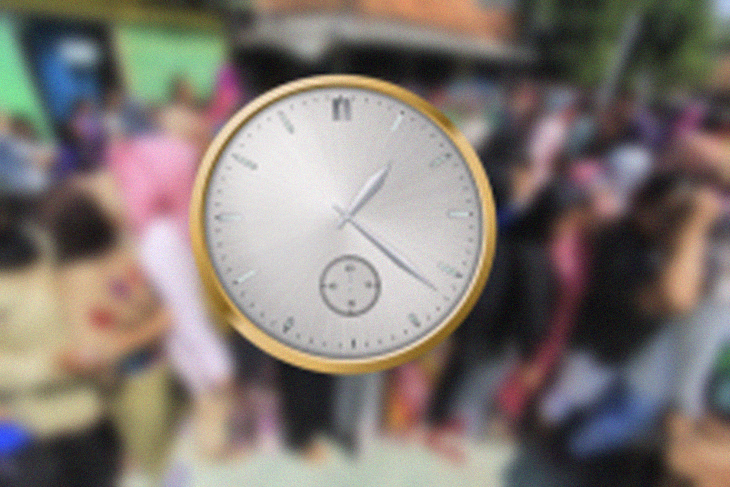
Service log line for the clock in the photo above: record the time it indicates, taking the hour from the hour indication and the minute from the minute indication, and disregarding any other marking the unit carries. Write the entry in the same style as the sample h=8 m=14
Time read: h=1 m=22
